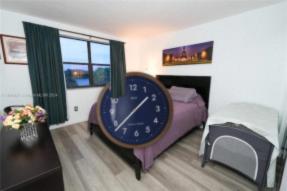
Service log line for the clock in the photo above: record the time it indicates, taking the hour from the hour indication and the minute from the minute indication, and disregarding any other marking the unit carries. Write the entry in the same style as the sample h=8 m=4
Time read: h=1 m=38
